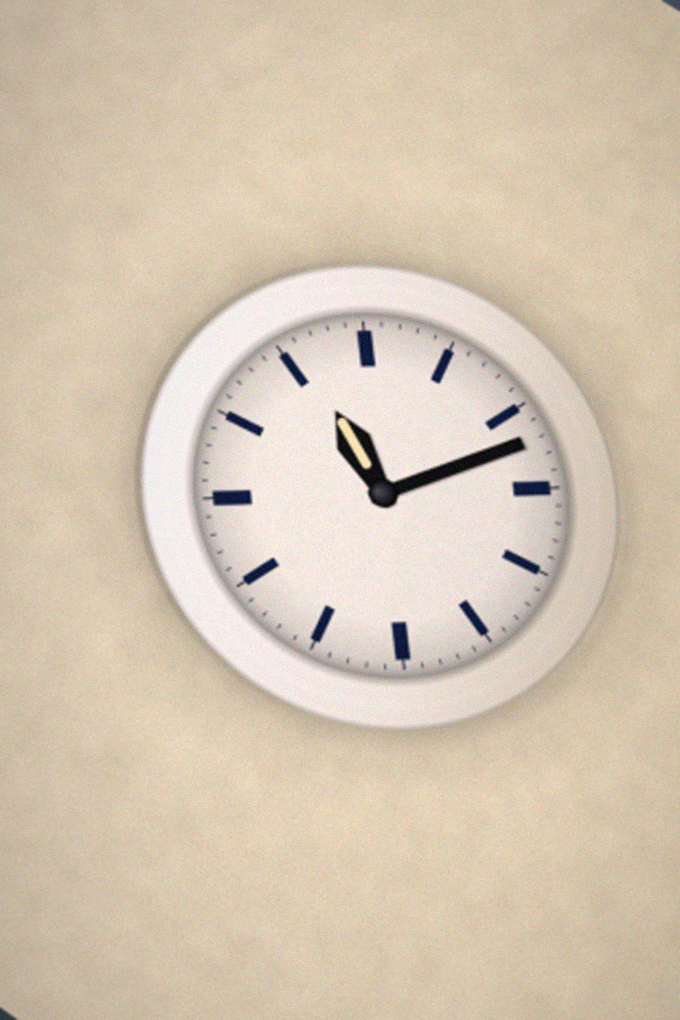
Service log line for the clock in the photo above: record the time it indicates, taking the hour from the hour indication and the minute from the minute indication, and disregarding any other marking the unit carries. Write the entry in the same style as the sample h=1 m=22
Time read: h=11 m=12
